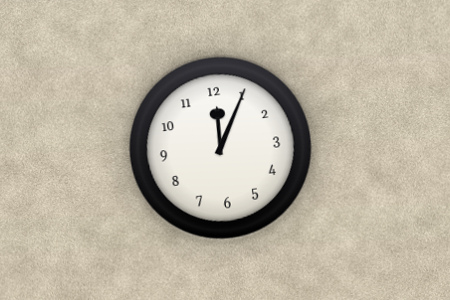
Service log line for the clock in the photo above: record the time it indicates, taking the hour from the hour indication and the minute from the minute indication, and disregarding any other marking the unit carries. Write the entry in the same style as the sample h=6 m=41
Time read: h=12 m=5
